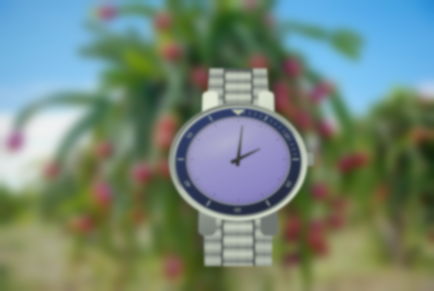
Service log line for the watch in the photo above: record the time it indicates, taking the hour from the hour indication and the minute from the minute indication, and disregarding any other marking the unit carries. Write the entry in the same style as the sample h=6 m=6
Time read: h=2 m=1
